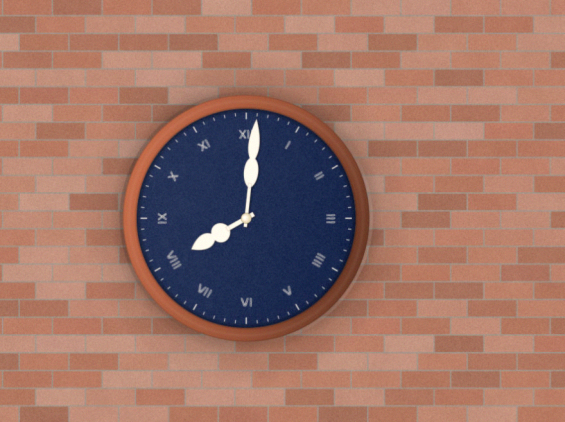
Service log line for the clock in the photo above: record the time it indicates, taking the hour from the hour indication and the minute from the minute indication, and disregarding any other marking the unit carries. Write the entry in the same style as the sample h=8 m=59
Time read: h=8 m=1
